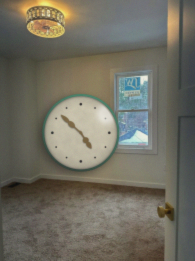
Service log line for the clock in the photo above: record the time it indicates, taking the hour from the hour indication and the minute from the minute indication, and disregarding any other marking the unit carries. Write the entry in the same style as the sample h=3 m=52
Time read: h=4 m=52
